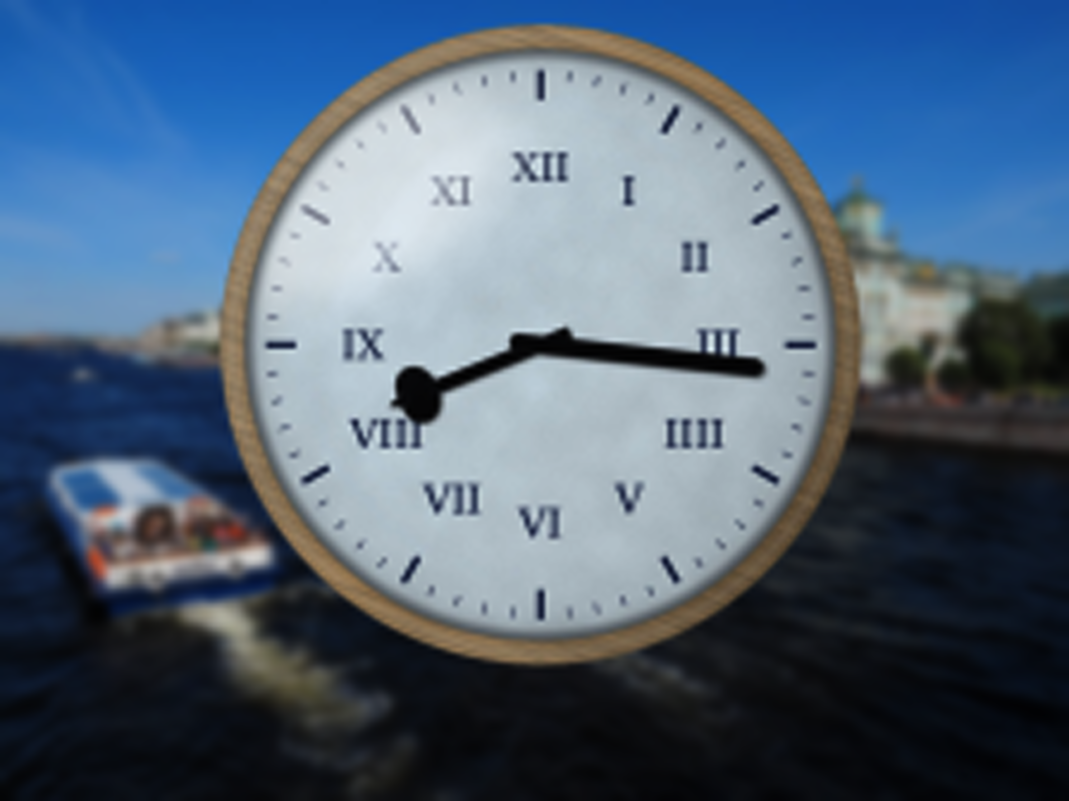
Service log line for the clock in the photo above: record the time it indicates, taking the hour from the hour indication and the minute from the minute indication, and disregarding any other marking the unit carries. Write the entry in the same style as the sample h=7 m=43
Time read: h=8 m=16
